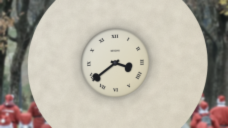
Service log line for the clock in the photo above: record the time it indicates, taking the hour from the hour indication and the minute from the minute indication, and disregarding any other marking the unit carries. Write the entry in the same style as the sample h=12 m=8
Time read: h=3 m=39
